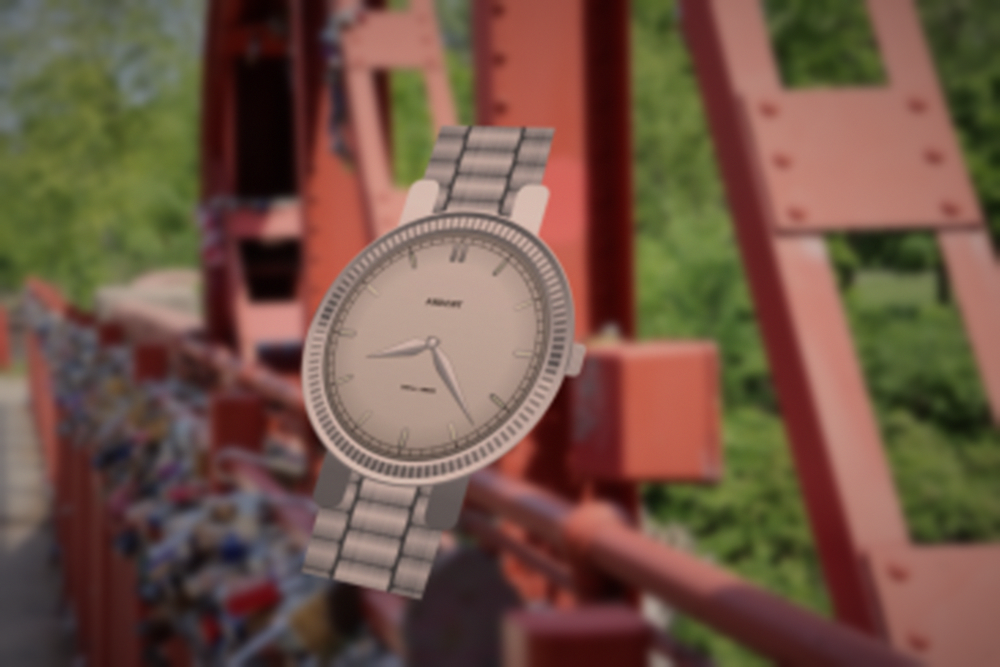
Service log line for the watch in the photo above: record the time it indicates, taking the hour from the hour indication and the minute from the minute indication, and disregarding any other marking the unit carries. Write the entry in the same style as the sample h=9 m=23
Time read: h=8 m=23
